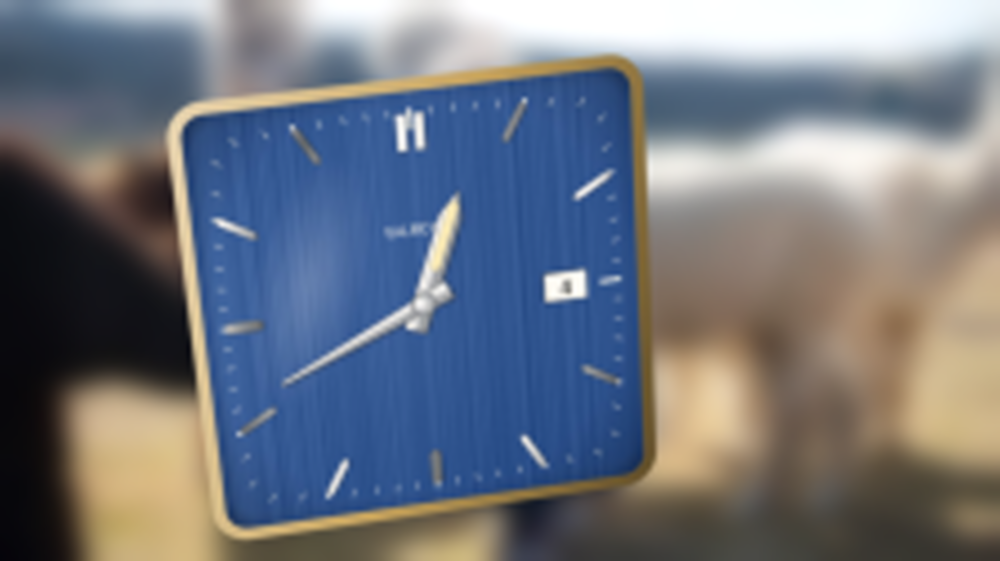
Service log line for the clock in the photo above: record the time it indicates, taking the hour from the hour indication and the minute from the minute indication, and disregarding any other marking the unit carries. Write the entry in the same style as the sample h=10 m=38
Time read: h=12 m=41
